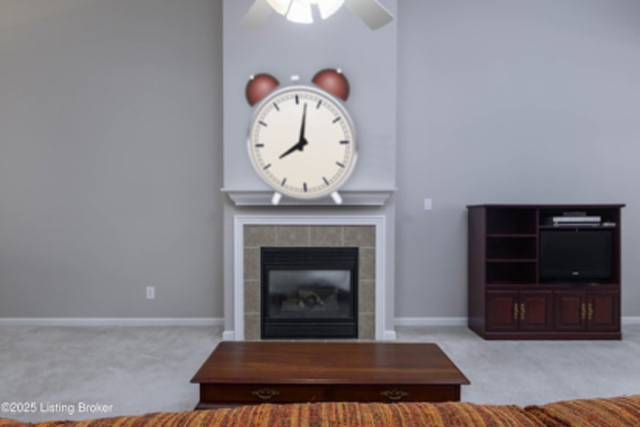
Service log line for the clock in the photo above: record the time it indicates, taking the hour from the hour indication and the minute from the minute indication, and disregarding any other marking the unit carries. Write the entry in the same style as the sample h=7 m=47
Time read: h=8 m=2
